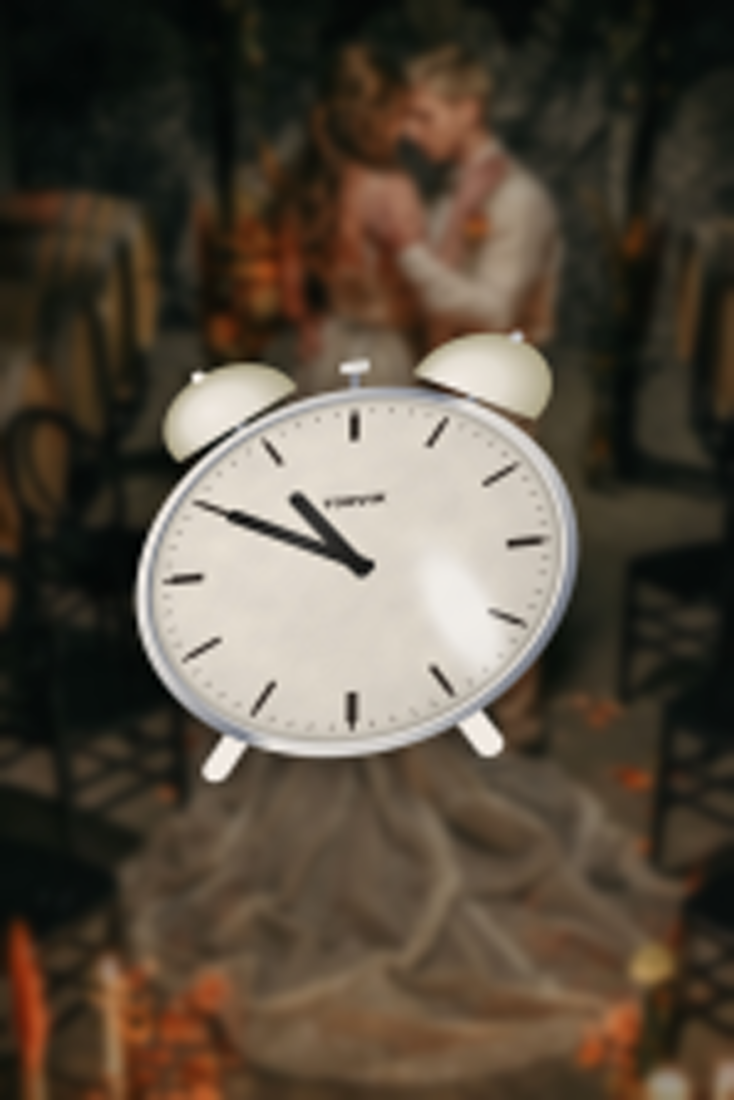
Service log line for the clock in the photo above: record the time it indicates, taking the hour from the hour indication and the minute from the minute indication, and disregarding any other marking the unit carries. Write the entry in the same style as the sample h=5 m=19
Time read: h=10 m=50
